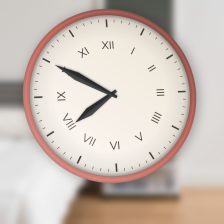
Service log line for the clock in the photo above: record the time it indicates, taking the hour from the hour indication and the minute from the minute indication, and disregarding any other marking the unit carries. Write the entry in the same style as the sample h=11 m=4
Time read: h=7 m=50
